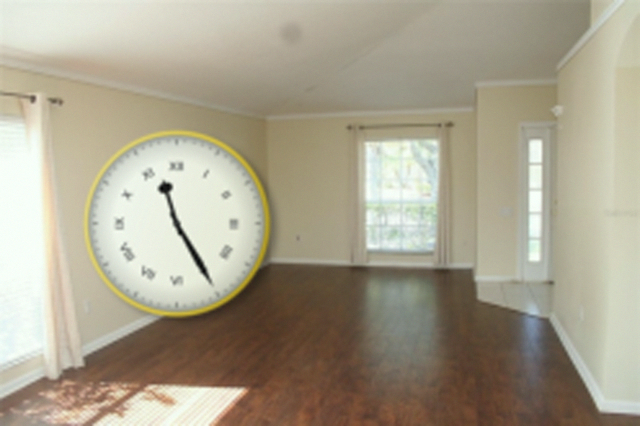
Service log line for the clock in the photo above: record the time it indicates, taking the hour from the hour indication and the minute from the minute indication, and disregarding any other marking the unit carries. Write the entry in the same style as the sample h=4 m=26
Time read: h=11 m=25
